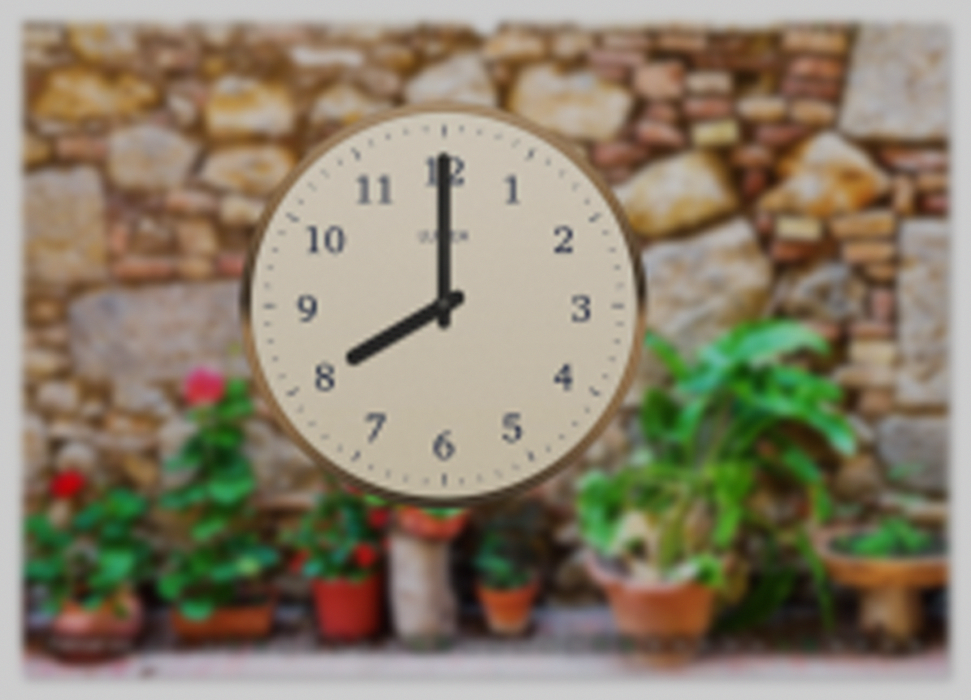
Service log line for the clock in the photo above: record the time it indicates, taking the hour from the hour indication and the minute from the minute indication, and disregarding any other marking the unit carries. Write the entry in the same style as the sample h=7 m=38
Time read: h=8 m=0
